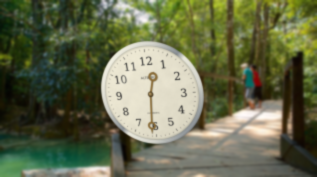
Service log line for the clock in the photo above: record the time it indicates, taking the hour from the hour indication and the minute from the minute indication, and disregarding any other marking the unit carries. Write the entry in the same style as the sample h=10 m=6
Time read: h=12 m=31
